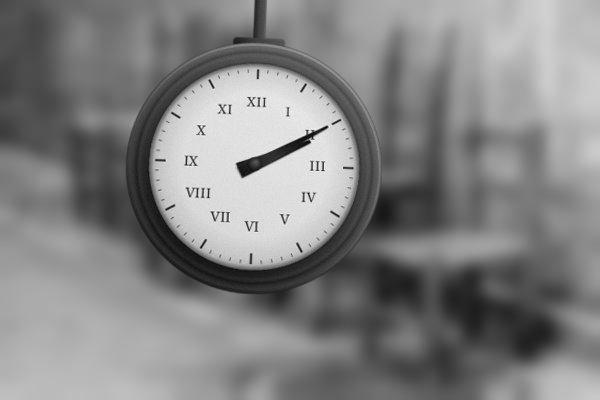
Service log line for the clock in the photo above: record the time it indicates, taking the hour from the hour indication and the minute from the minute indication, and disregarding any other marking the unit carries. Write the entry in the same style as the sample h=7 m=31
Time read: h=2 m=10
